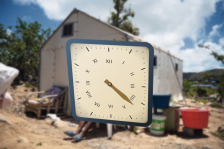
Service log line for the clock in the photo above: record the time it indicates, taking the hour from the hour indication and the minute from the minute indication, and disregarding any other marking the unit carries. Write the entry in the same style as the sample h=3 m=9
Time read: h=4 m=22
